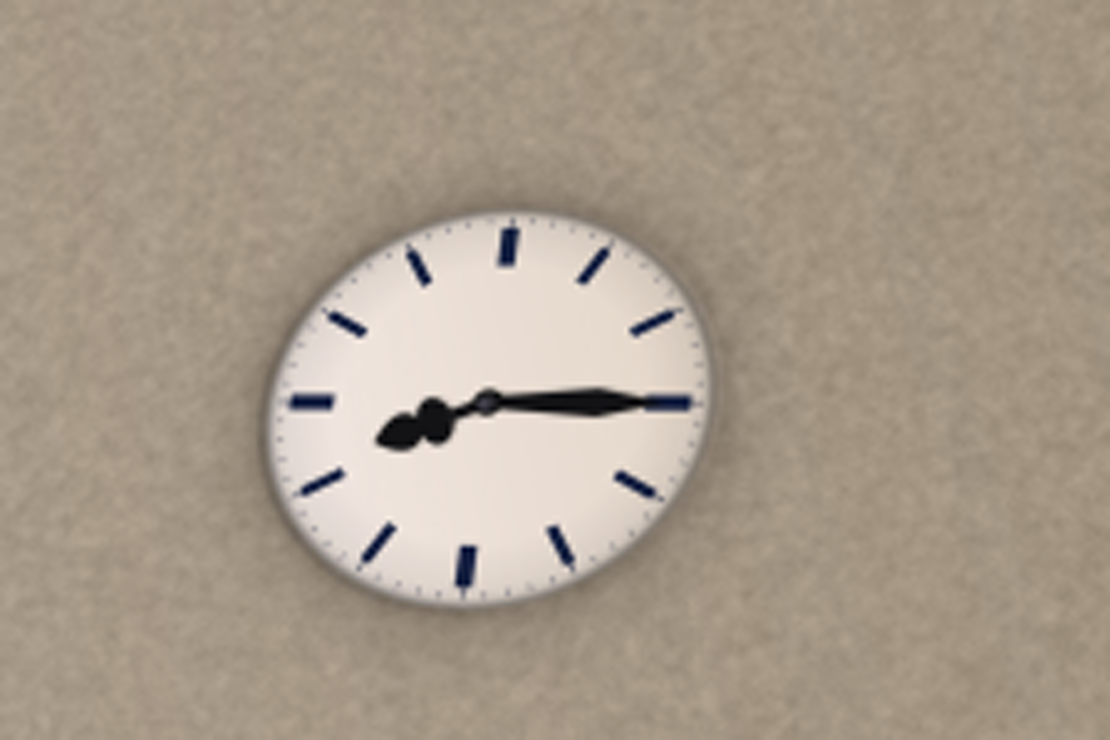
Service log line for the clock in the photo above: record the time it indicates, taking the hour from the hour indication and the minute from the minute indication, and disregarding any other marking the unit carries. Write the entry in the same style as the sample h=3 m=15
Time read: h=8 m=15
